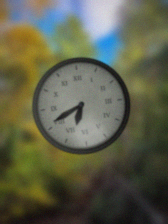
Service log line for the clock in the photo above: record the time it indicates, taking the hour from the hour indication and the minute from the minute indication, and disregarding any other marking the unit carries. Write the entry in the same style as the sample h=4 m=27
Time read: h=6 m=41
